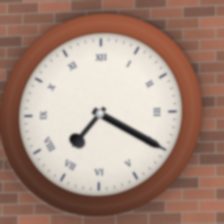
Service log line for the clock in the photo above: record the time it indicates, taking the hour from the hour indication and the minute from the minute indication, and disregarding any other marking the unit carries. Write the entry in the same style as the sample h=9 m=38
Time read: h=7 m=20
